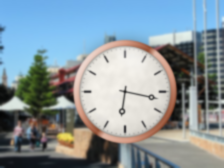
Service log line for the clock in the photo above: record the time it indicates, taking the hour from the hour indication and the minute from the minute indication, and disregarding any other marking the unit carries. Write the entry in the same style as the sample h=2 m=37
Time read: h=6 m=17
